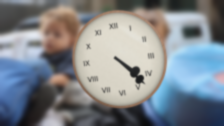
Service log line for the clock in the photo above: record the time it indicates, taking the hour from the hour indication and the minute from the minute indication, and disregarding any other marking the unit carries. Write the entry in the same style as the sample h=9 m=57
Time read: h=4 m=23
